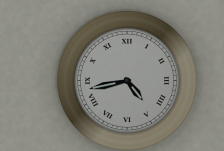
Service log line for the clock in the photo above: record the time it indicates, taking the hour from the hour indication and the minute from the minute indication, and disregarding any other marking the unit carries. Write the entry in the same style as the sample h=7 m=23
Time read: h=4 m=43
